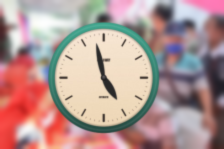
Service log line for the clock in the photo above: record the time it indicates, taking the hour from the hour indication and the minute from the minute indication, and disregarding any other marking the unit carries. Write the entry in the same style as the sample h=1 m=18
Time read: h=4 m=58
